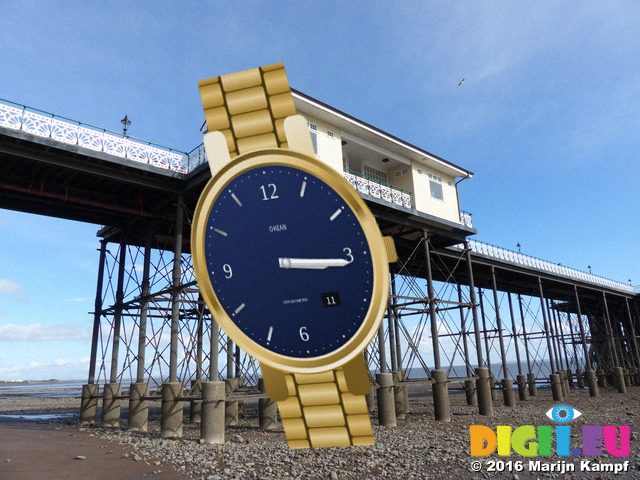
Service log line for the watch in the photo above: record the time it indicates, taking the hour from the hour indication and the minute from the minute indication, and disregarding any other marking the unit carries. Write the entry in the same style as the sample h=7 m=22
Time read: h=3 m=16
